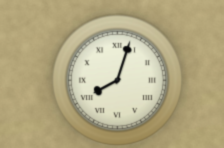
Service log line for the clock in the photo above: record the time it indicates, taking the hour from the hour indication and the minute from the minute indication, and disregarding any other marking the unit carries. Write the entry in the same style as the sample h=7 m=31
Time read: h=8 m=3
